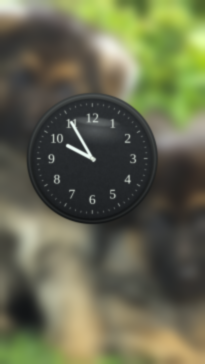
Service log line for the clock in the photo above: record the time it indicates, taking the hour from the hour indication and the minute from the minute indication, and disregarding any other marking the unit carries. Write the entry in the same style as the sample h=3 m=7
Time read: h=9 m=55
